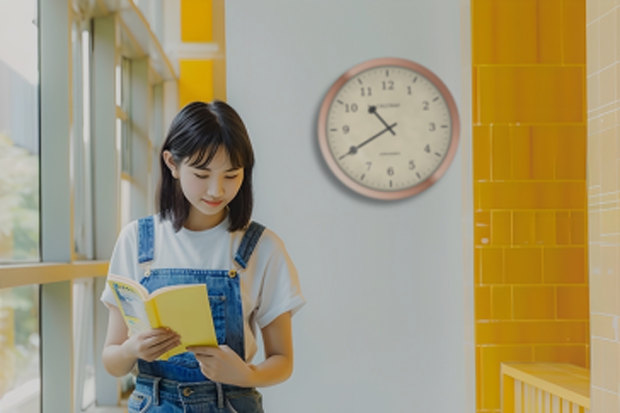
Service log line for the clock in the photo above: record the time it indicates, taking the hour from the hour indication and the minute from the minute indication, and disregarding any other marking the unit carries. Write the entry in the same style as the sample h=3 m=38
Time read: h=10 m=40
